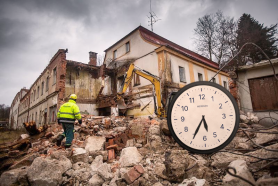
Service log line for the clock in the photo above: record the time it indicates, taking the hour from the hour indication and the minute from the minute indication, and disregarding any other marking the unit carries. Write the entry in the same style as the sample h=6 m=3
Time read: h=5 m=35
